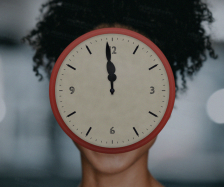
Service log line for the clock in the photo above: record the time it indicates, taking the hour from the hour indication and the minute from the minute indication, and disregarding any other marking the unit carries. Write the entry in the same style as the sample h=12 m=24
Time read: h=11 m=59
